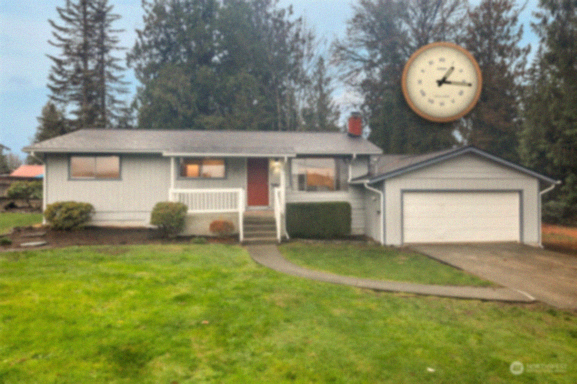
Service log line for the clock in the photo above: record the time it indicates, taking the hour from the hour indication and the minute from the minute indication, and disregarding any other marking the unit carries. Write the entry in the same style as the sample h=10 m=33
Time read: h=1 m=16
